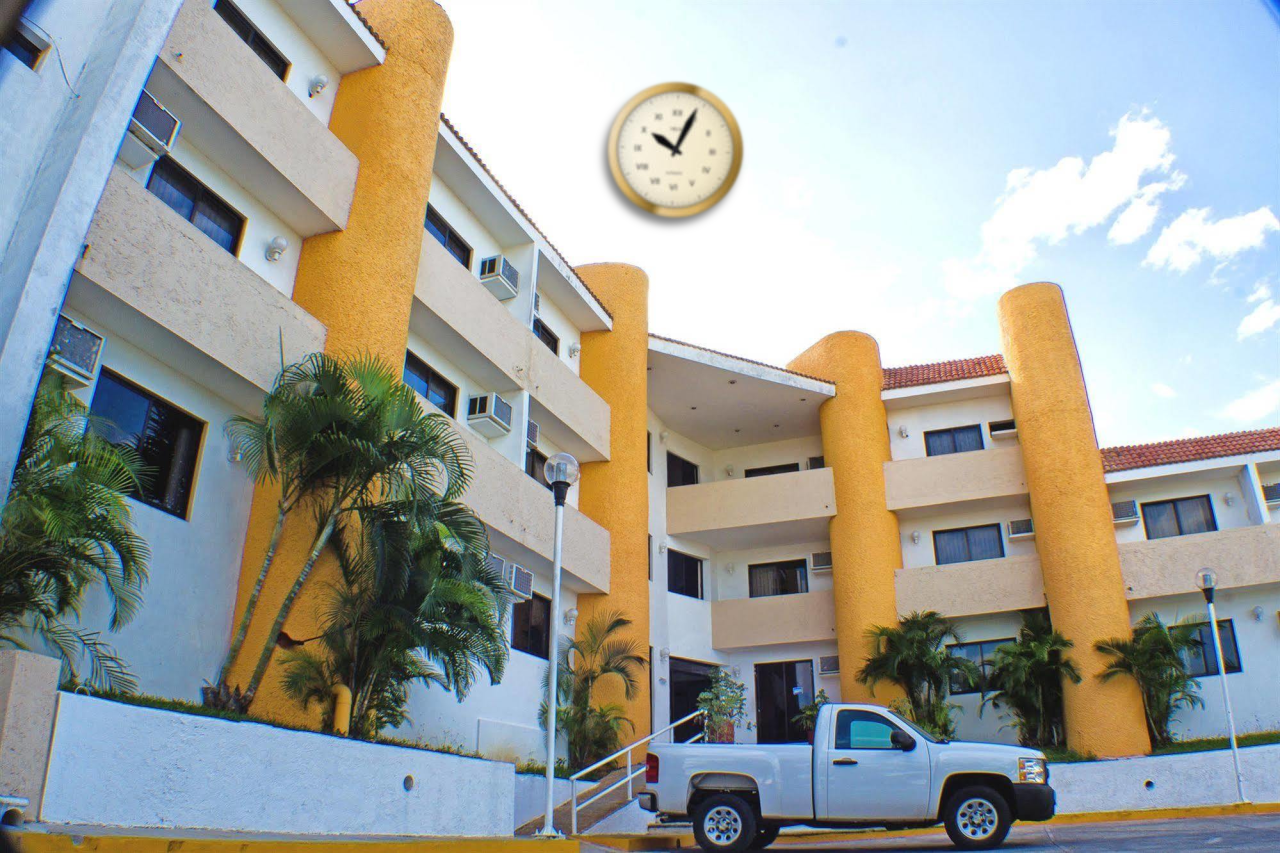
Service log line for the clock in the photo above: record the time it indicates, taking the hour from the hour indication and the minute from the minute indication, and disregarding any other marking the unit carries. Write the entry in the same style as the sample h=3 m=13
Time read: h=10 m=4
